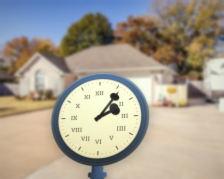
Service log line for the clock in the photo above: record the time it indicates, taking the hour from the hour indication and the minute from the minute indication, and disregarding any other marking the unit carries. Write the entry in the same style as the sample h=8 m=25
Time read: h=2 m=6
